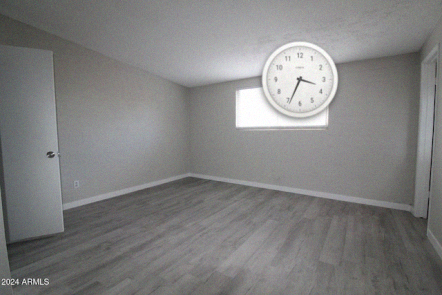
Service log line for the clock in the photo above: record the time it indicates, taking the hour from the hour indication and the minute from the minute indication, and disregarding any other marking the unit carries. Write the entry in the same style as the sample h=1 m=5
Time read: h=3 m=34
